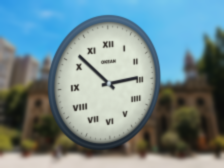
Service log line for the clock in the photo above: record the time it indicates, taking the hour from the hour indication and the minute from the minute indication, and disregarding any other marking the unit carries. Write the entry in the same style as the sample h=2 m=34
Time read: h=2 m=52
